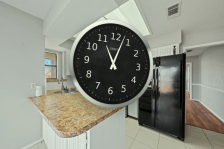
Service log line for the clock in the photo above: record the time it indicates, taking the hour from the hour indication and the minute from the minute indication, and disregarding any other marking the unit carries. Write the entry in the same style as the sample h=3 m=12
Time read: h=11 m=3
